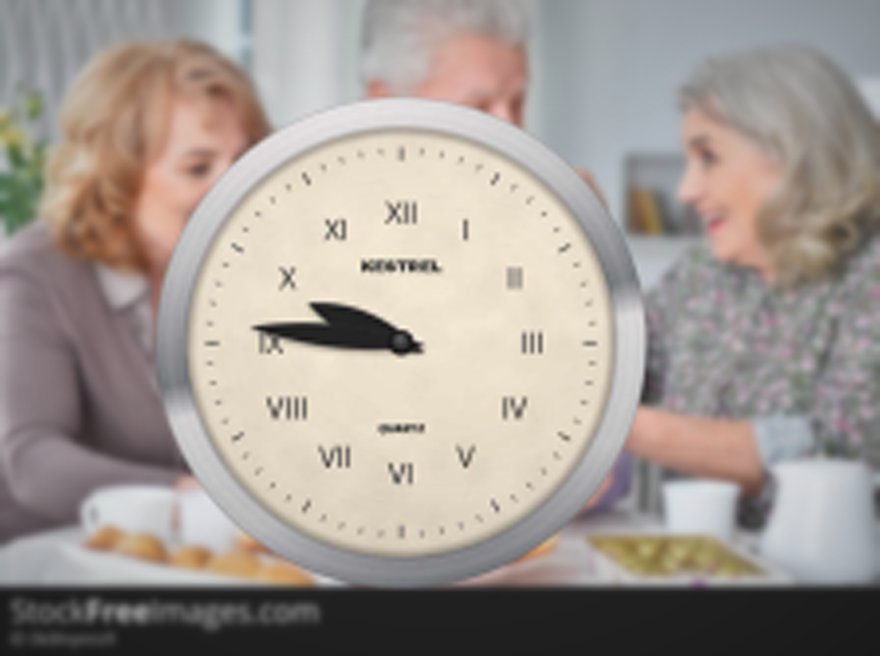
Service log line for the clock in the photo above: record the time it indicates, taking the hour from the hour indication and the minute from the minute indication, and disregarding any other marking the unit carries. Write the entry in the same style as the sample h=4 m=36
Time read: h=9 m=46
